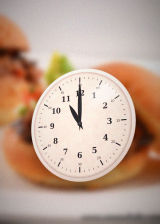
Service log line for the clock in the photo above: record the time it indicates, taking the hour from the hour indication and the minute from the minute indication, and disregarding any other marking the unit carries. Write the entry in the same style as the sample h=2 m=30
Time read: h=11 m=0
